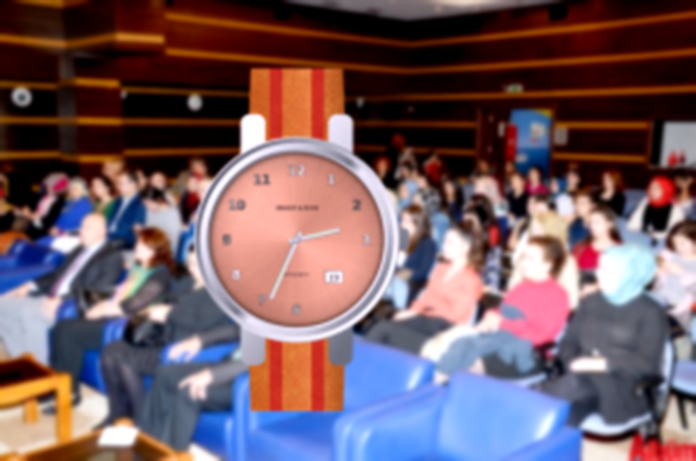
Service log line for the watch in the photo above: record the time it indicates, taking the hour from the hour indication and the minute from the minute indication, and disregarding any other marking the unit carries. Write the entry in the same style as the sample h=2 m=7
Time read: h=2 m=34
